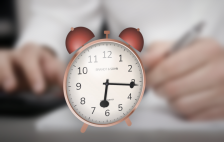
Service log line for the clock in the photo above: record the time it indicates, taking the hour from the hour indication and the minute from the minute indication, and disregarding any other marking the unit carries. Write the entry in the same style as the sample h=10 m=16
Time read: h=6 m=16
